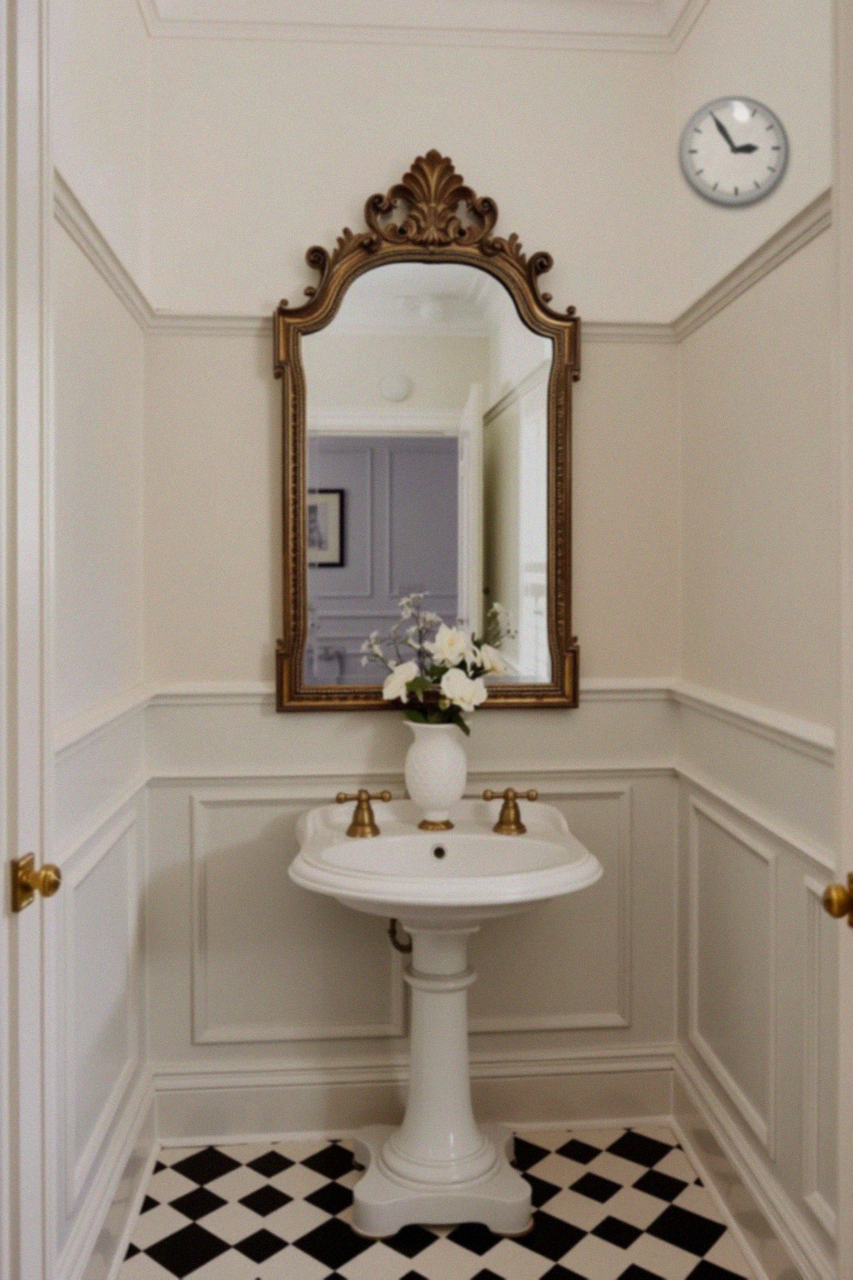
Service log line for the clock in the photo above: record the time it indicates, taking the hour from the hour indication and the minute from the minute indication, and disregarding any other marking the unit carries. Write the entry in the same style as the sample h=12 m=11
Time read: h=2 m=55
